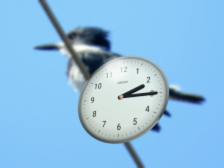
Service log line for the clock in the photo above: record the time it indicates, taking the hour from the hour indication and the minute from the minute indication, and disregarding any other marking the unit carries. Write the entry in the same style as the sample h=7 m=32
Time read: h=2 m=15
